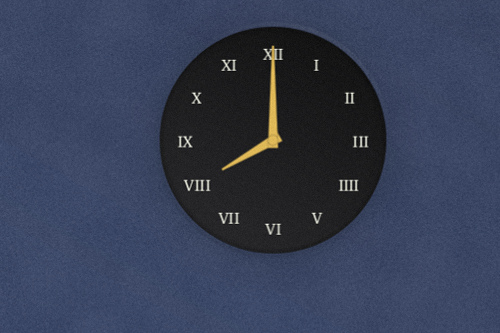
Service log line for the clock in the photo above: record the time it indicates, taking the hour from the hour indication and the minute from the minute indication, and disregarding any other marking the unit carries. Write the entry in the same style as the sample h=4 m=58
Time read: h=8 m=0
